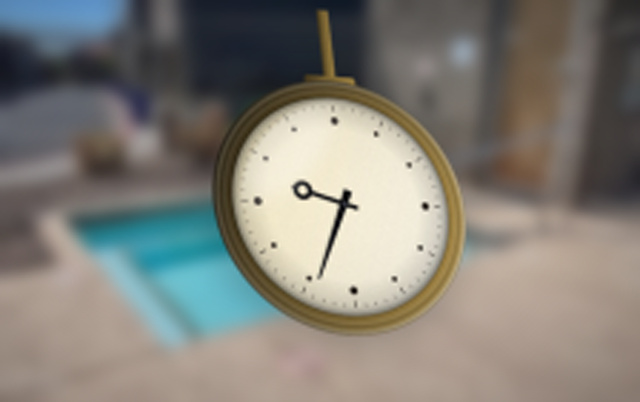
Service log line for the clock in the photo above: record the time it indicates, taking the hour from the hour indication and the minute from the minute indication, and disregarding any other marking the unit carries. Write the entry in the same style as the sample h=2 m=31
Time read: h=9 m=34
